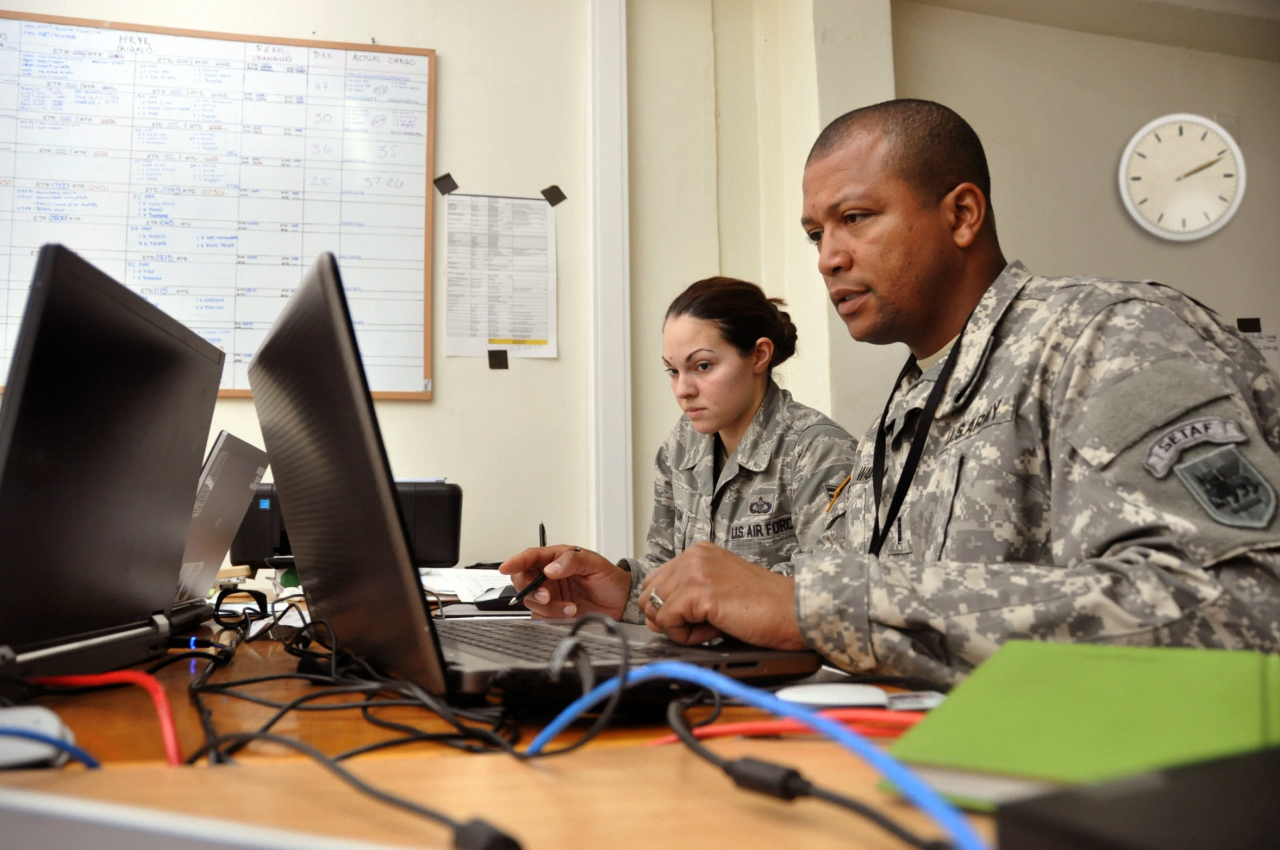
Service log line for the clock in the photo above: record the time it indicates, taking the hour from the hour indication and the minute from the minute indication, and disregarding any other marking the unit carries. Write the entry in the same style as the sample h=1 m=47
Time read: h=2 m=11
